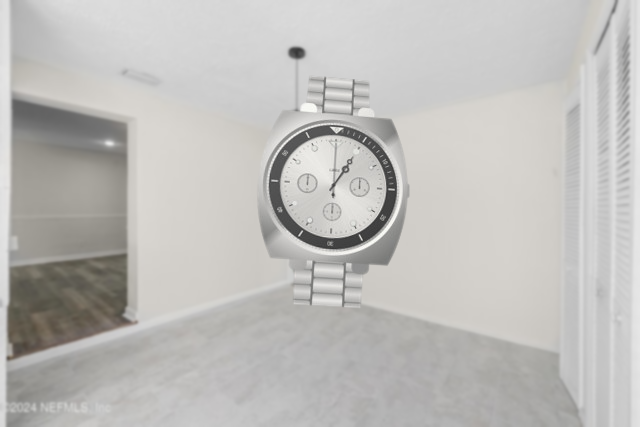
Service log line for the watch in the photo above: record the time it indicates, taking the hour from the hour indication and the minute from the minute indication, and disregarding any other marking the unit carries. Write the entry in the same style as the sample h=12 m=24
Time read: h=1 m=5
